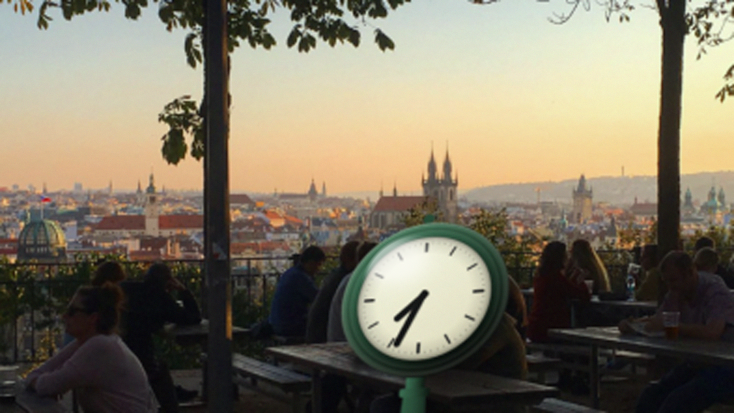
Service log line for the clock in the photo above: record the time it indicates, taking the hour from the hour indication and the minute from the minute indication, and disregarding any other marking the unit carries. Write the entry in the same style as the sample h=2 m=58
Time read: h=7 m=34
